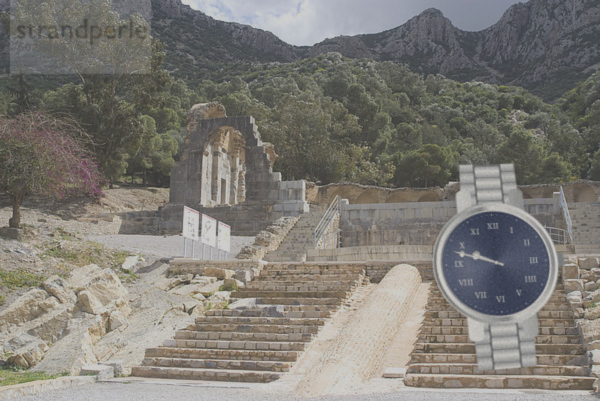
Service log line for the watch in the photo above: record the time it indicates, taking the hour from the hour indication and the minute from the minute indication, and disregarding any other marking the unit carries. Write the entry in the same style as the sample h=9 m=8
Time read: h=9 m=48
